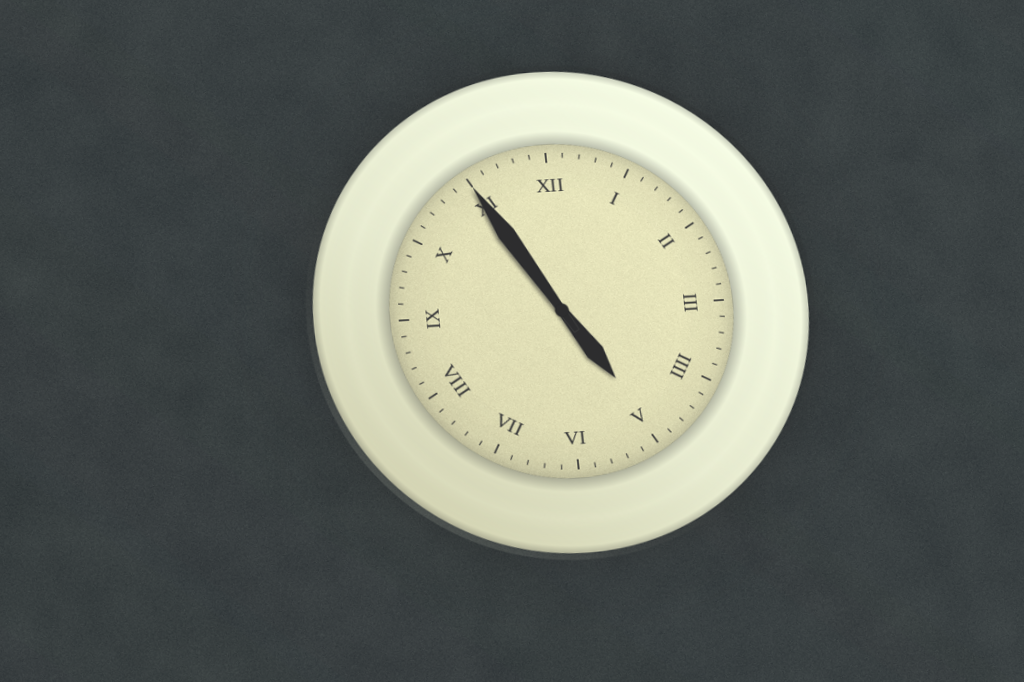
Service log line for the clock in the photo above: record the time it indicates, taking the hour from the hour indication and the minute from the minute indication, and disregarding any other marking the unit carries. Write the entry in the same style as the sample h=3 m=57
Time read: h=4 m=55
